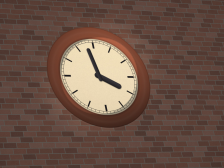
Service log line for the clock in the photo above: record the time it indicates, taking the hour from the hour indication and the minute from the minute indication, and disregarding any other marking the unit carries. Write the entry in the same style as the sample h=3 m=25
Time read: h=3 m=58
